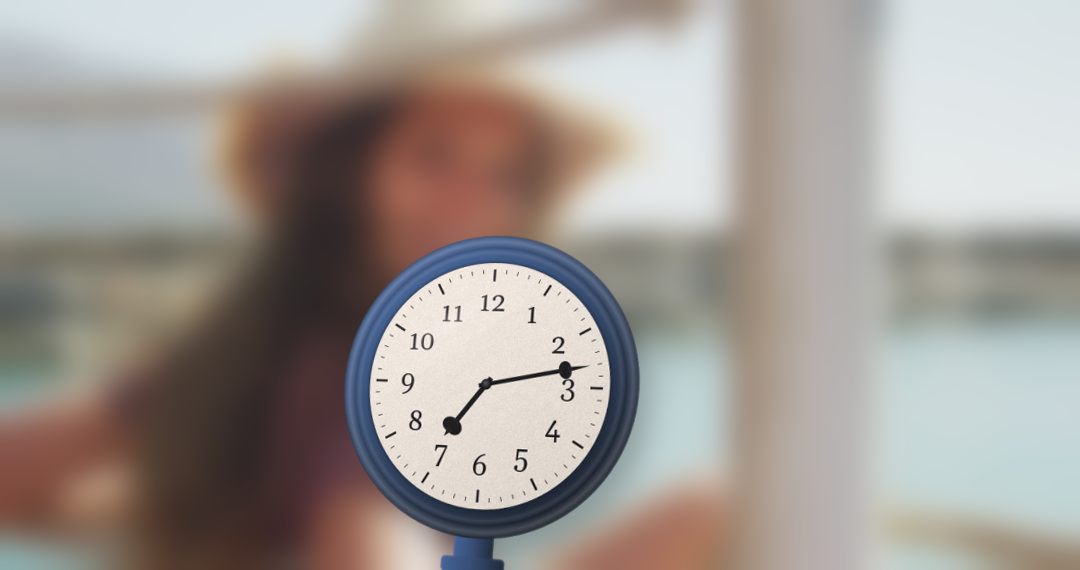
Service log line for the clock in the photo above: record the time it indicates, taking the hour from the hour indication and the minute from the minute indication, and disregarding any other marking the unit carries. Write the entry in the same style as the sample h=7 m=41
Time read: h=7 m=13
